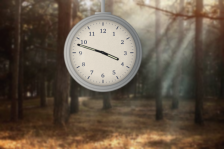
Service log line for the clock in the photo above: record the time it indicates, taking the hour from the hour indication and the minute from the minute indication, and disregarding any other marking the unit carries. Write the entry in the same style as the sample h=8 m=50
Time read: h=3 m=48
